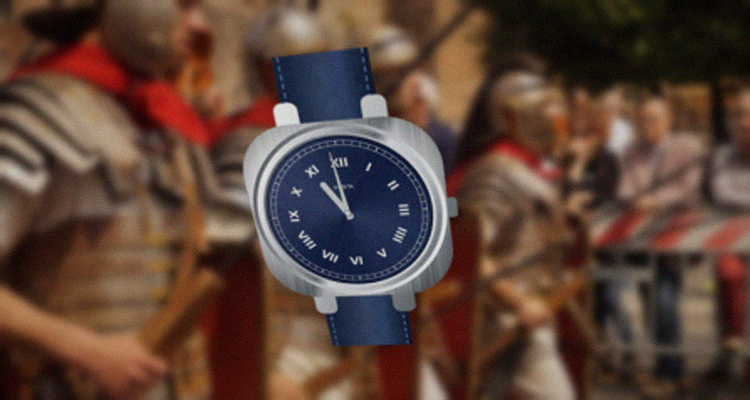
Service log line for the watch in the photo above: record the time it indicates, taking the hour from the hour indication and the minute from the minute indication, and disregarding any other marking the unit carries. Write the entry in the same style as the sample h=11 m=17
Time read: h=10 m=59
